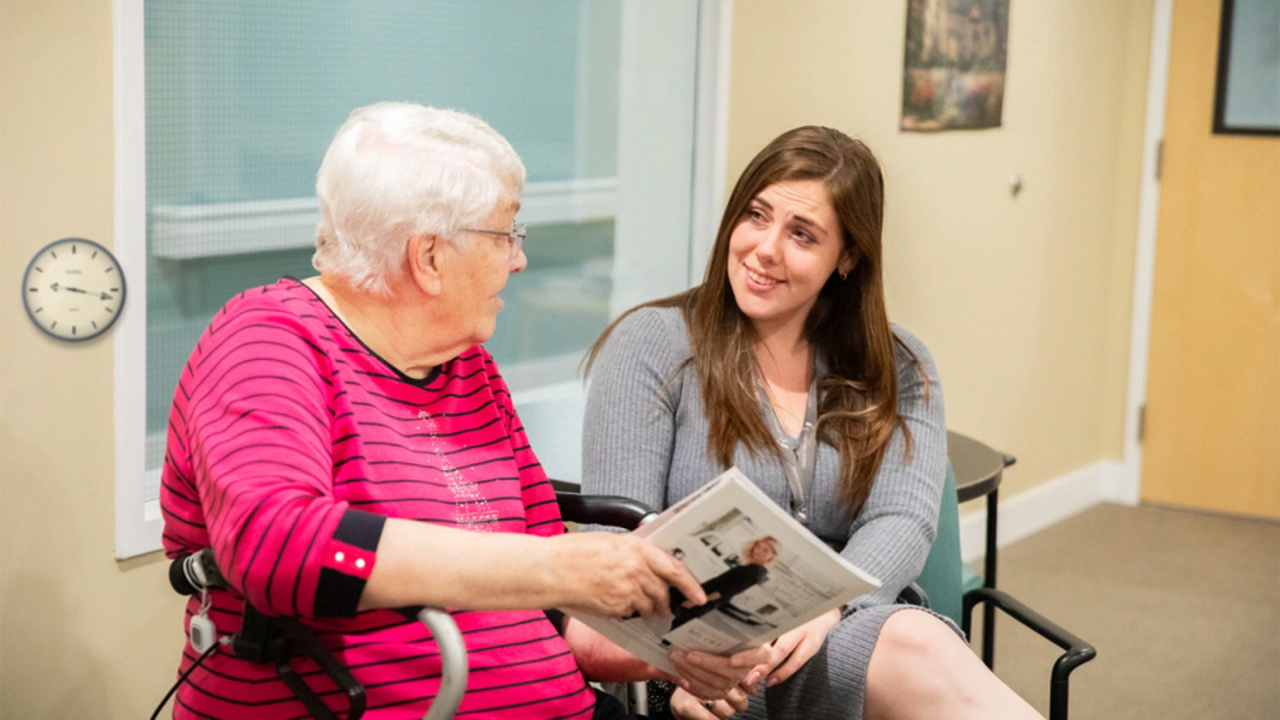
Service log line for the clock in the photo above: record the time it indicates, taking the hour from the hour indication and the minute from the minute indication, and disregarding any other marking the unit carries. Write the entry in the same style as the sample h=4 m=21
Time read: h=9 m=17
